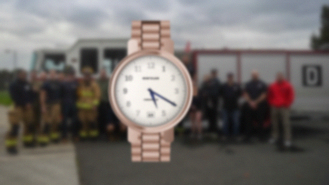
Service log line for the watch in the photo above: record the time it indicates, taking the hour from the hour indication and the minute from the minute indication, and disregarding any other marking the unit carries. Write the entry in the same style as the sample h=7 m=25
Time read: h=5 m=20
